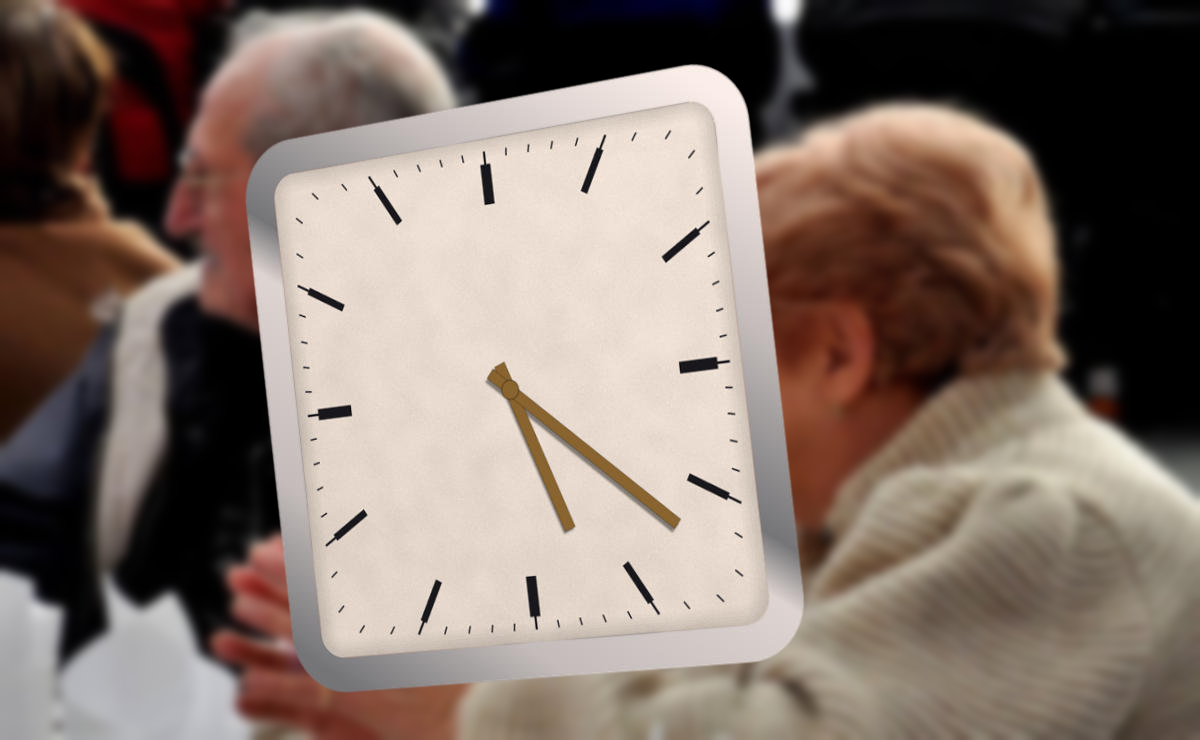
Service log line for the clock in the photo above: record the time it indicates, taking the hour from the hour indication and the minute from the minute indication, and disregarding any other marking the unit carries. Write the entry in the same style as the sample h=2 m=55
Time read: h=5 m=22
